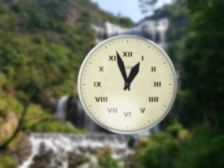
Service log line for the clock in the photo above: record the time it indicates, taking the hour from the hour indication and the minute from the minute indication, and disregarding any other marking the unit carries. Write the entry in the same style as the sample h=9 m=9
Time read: h=12 m=57
